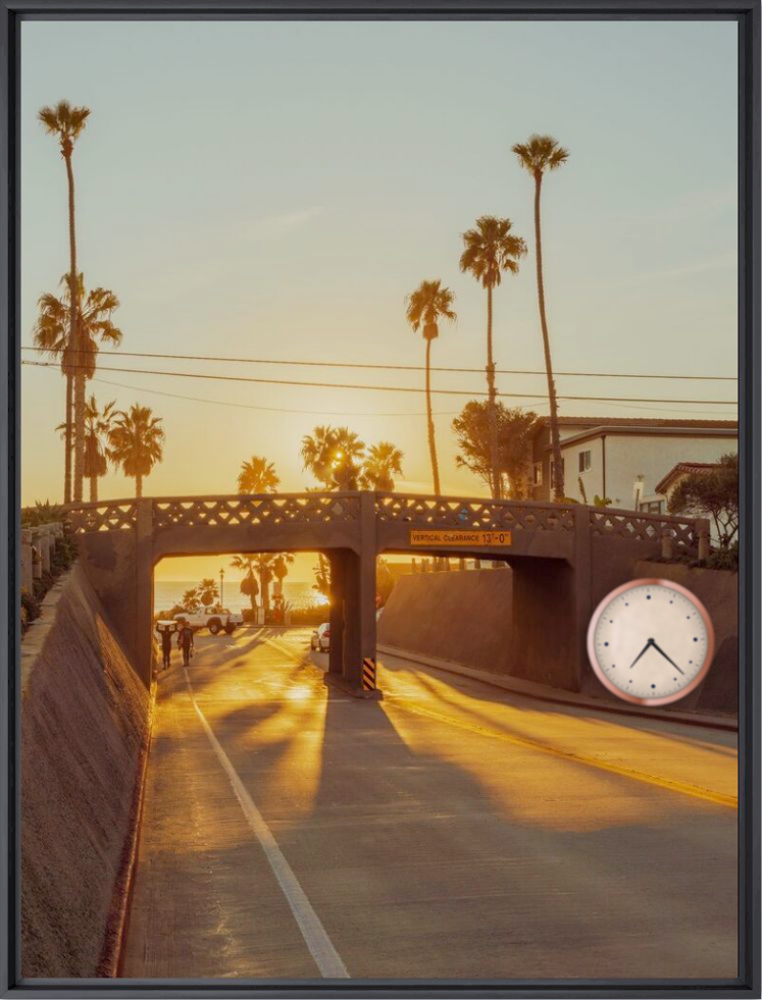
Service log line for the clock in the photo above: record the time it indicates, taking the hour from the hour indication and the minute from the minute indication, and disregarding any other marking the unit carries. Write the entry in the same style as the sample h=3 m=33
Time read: h=7 m=23
